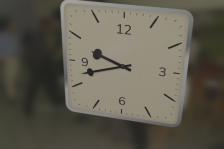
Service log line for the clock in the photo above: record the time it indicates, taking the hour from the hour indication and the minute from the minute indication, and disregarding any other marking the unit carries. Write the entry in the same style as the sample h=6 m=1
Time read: h=9 m=42
